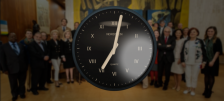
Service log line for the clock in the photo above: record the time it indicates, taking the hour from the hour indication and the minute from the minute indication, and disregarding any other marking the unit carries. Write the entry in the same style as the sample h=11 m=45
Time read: h=7 m=2
